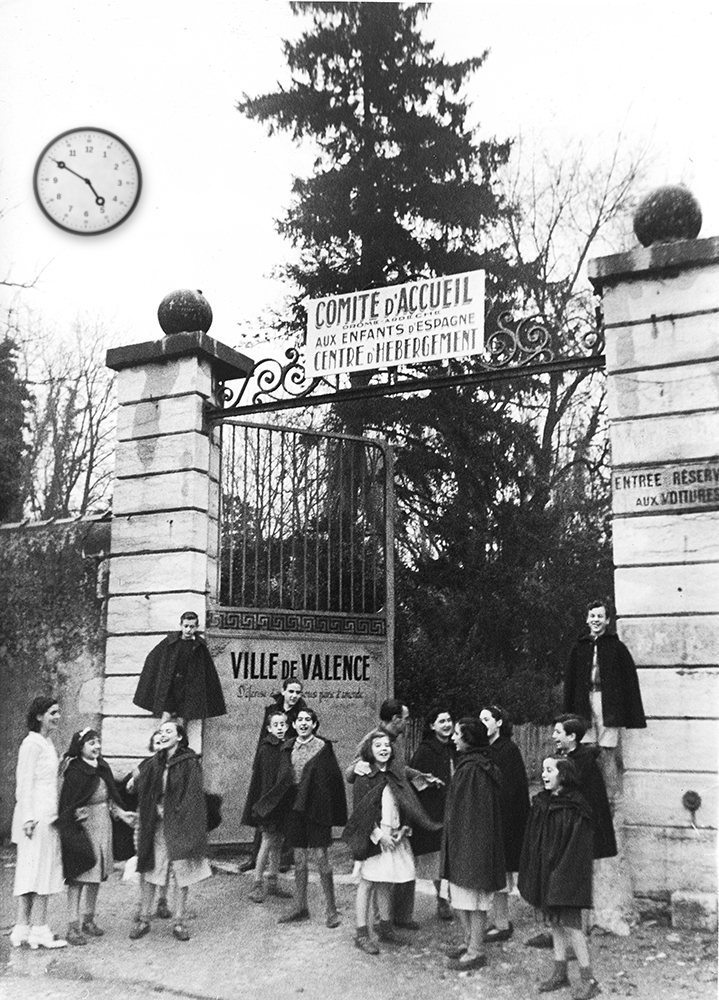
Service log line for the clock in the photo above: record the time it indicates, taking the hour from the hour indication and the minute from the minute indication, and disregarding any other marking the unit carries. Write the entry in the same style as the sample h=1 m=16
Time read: h=4 m=50
